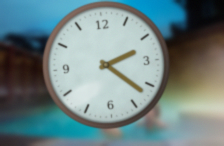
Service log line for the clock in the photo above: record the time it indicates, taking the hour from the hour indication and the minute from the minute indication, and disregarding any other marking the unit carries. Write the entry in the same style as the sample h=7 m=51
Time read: h=2 m=22
